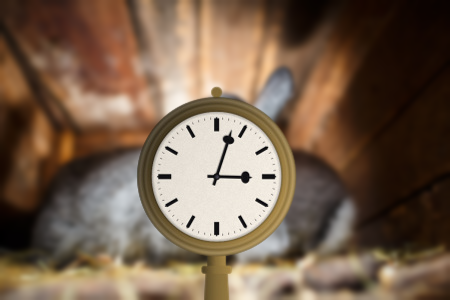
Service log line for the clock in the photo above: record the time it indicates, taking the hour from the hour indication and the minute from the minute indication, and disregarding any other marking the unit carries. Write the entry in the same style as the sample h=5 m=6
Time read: h=3 m=3
